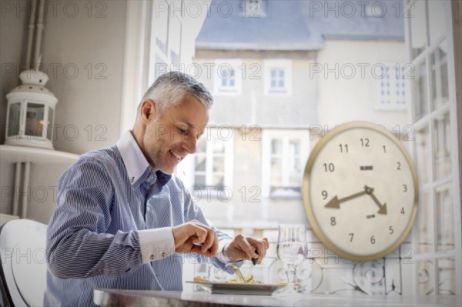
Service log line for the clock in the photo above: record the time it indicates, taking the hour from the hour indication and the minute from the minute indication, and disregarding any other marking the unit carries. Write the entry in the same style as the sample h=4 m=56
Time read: h=4 m=43
